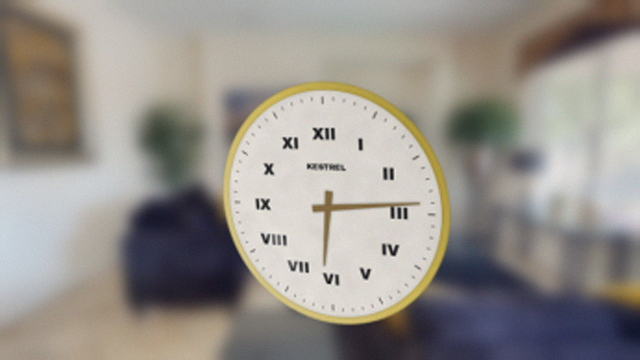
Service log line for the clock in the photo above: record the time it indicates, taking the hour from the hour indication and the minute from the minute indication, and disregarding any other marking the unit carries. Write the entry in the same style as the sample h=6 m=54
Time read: h=6 m=14
